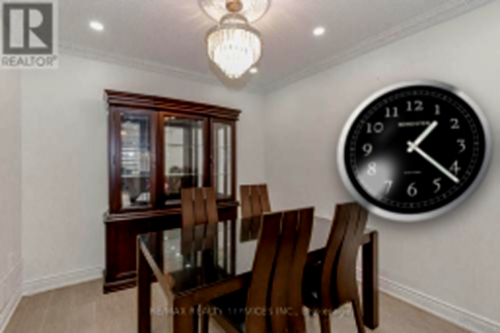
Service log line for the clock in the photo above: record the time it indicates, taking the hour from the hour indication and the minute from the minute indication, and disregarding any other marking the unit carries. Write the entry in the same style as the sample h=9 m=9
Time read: h=1 m=22
